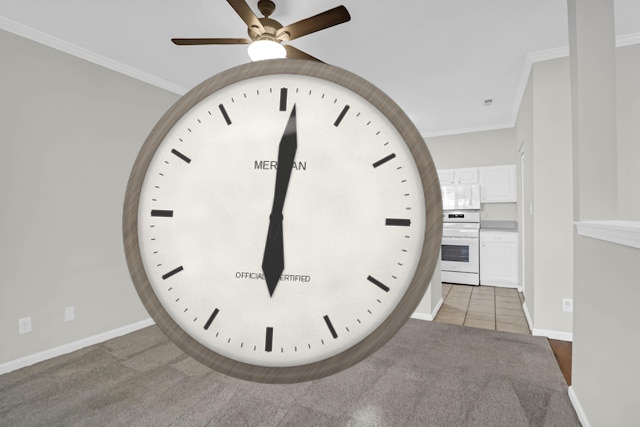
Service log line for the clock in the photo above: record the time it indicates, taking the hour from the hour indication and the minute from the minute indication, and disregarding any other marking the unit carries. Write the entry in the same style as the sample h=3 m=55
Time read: h=6 m=1
